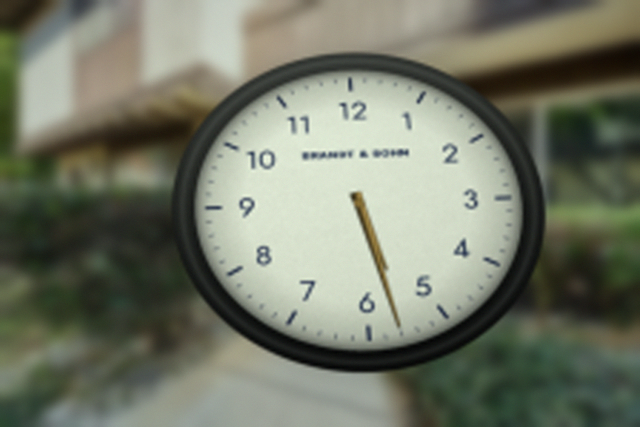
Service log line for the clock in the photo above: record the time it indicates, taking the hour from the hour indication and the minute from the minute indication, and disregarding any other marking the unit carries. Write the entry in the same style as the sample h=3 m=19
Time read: h=5 m=28
